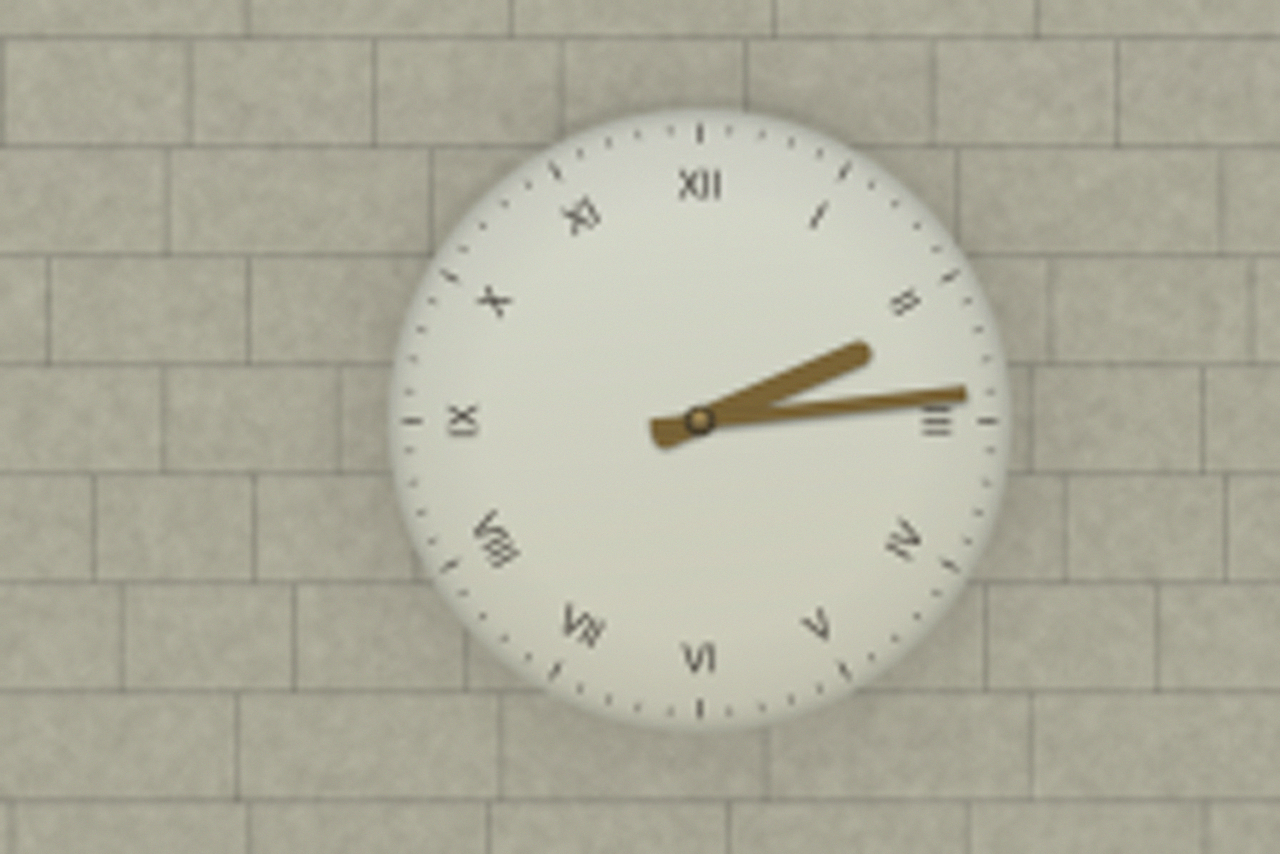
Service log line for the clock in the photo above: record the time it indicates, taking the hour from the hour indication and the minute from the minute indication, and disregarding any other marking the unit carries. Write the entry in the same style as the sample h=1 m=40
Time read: h=2 m=14
